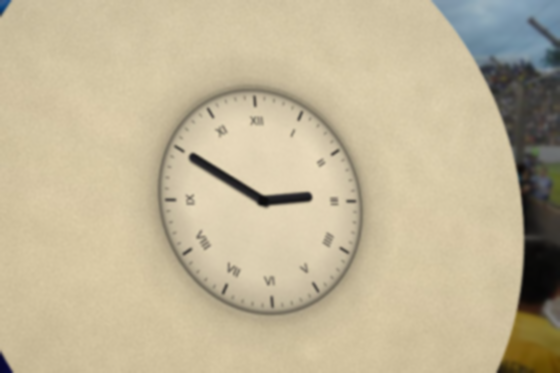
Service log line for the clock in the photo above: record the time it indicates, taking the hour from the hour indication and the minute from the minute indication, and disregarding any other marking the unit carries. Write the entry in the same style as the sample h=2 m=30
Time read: h=2 m=50
